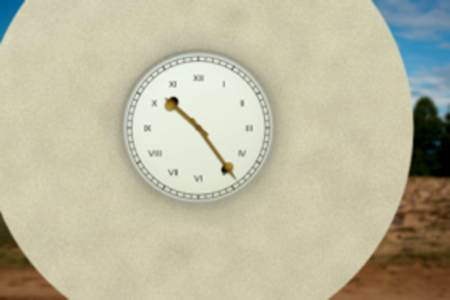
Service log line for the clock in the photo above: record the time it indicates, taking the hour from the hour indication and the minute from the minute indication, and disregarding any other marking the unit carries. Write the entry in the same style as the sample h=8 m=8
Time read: h=10 m=24
